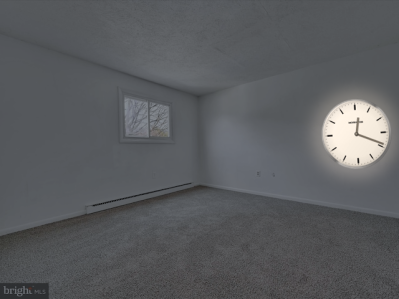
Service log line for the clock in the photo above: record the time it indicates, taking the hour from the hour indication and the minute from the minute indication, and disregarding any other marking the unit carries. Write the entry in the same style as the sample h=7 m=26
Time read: h=12 m=19
